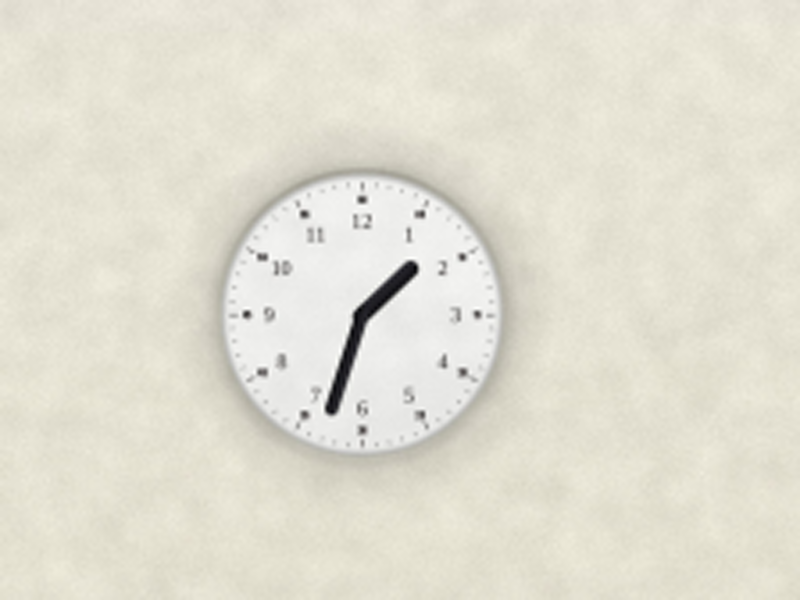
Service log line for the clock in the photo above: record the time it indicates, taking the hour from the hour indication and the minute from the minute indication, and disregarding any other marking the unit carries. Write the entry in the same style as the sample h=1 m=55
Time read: h=1 m=33
